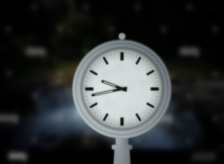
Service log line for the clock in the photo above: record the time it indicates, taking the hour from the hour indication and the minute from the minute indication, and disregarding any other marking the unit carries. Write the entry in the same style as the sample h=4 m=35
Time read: h=9 m=43
